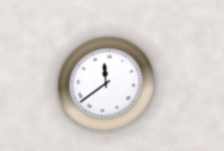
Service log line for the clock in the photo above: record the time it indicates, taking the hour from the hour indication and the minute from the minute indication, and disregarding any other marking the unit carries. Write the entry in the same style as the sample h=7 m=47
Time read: h=11 m=38
